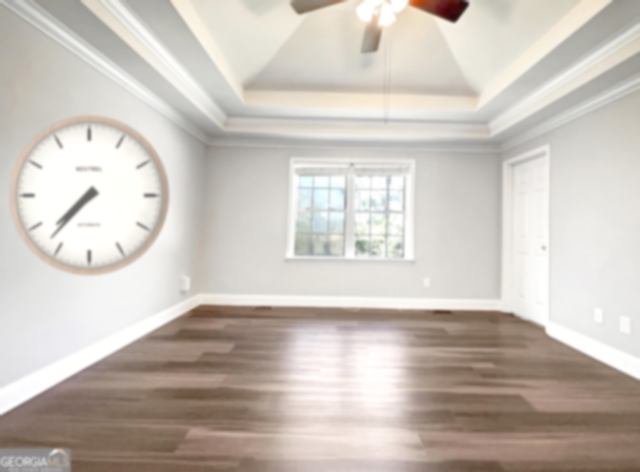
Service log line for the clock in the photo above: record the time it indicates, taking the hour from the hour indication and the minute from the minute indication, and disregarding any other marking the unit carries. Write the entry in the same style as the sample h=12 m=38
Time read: h=7 m=37
